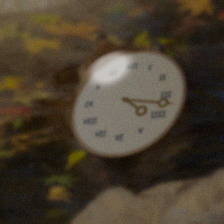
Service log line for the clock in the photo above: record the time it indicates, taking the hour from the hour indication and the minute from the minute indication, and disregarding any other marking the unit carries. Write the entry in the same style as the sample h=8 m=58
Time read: h=4 m=17
